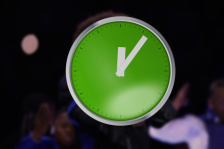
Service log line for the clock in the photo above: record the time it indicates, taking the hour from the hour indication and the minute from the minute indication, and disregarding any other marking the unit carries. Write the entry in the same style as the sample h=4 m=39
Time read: h=12 m=6
